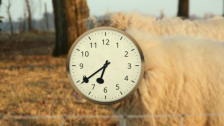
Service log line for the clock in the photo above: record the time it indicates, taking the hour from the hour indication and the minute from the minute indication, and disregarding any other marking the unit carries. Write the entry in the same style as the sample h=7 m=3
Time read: h=6 m=39
